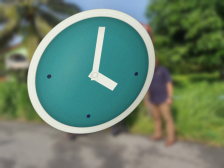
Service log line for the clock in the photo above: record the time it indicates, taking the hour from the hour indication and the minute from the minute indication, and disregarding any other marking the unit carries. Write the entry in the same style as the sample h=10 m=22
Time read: h=4 m=0
